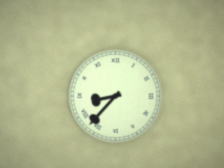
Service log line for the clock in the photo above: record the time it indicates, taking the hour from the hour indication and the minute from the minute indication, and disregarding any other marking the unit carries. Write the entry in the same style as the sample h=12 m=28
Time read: h=8 m=37
